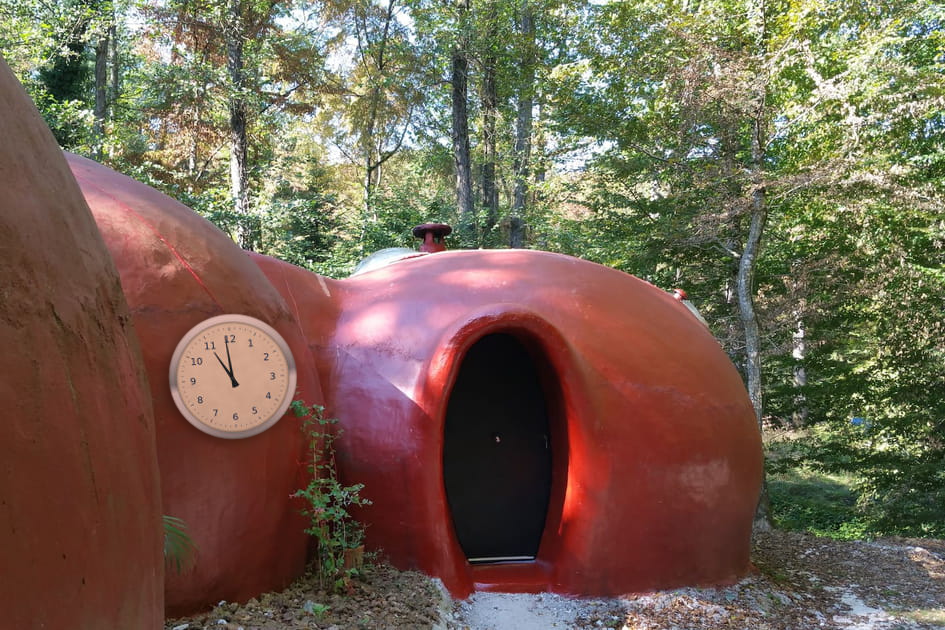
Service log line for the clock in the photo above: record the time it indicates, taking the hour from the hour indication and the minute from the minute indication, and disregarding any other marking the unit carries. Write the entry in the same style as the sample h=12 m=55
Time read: h=10 m=59
